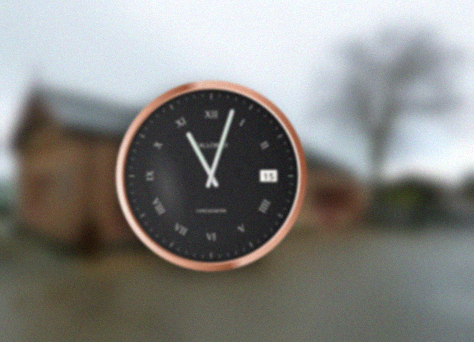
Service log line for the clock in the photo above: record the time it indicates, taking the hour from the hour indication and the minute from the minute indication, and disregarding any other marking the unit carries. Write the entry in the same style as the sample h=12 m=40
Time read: h=11 m=3
